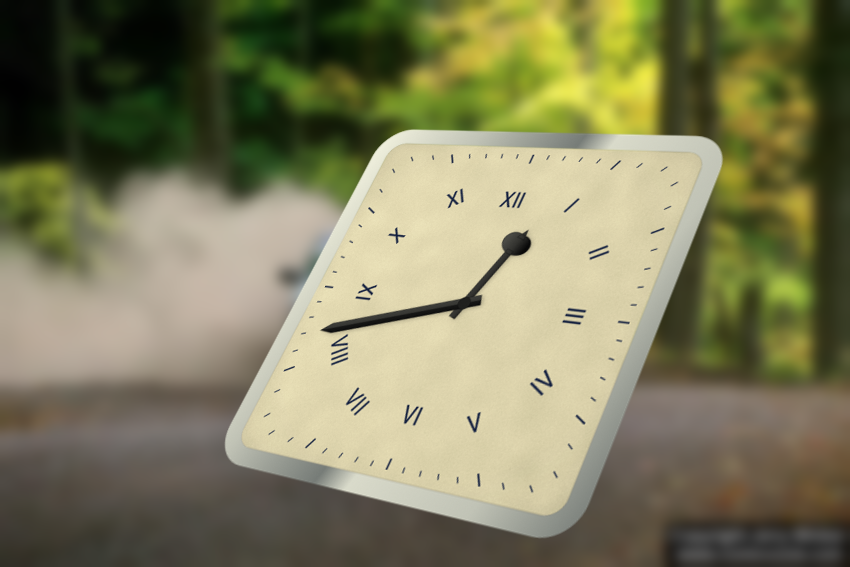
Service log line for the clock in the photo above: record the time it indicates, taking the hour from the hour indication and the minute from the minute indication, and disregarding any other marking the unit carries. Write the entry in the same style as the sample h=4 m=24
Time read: h=12 m=42
